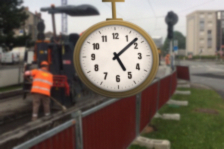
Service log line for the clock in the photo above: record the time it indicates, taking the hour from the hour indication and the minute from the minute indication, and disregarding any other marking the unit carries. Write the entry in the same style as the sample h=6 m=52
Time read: h=5 m=8
